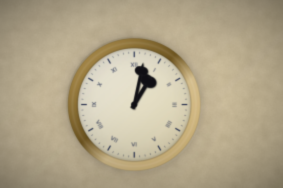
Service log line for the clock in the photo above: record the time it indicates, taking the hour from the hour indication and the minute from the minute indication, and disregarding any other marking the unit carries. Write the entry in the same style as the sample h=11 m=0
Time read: h=1 m=2
